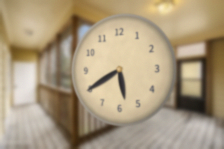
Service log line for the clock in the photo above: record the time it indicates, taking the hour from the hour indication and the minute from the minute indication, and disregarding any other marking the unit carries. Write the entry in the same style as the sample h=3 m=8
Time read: h=5 m=40
